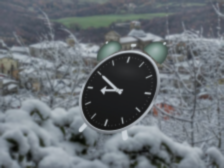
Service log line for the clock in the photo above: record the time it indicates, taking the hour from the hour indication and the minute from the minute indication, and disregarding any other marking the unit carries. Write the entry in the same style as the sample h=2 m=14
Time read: h=8 m=50
